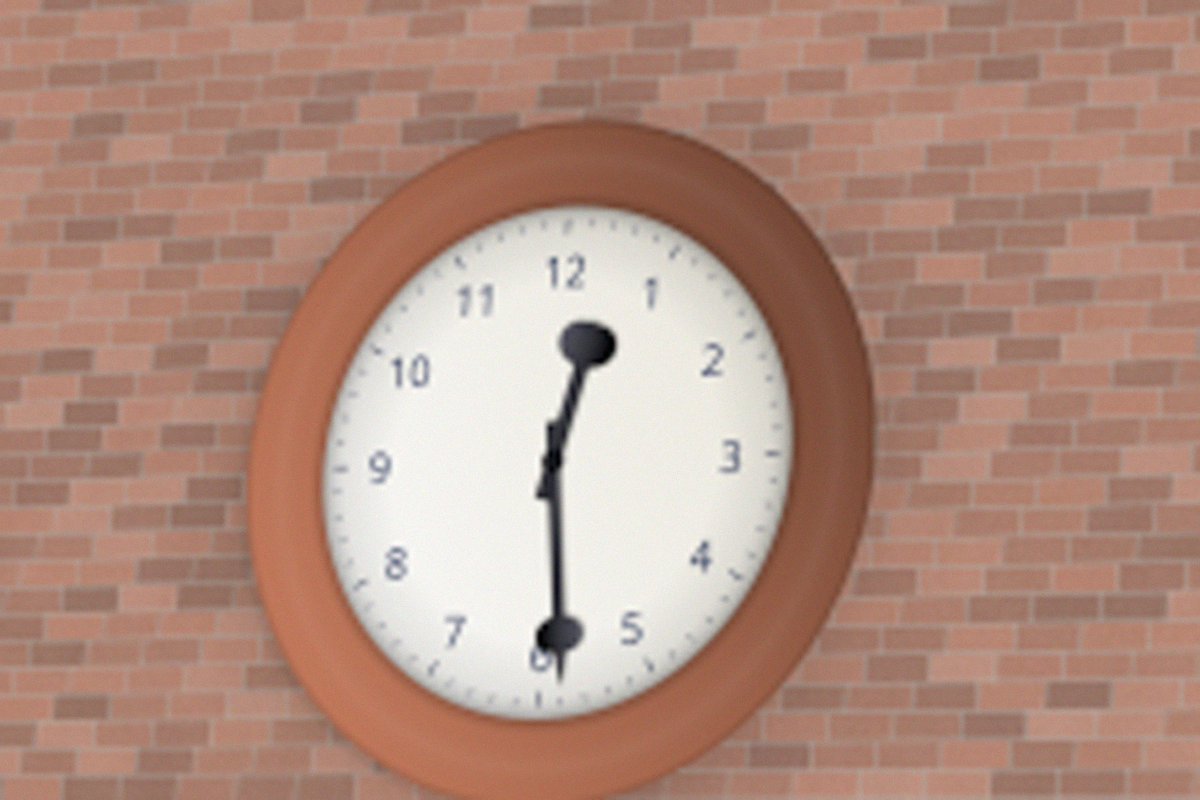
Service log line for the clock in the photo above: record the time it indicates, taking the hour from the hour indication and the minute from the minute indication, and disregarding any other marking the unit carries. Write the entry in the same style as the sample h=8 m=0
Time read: h=12 m=29
